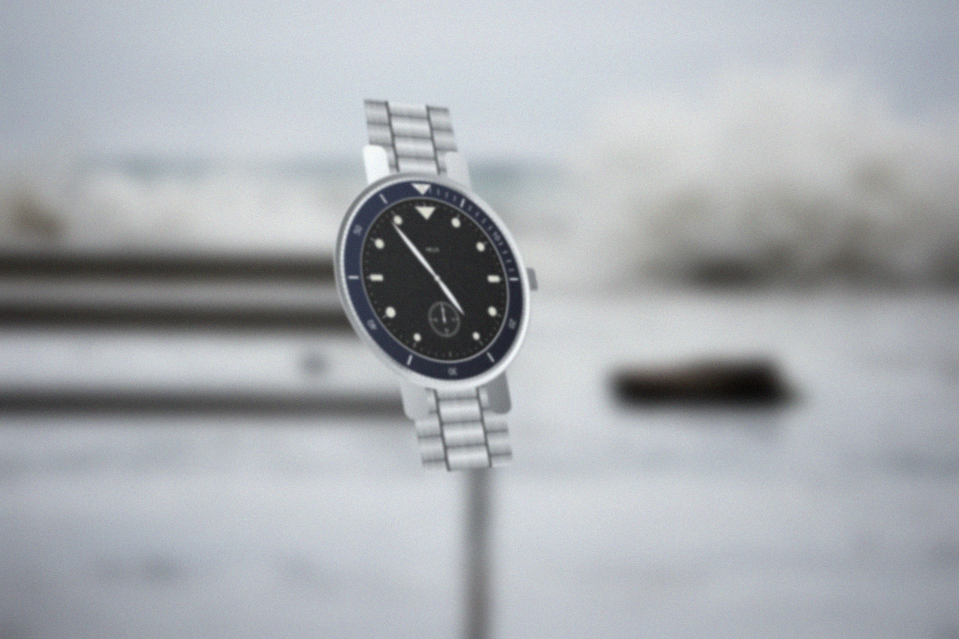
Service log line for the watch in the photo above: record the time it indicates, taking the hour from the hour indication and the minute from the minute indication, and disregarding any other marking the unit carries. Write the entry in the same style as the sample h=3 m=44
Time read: h=4 m=54
